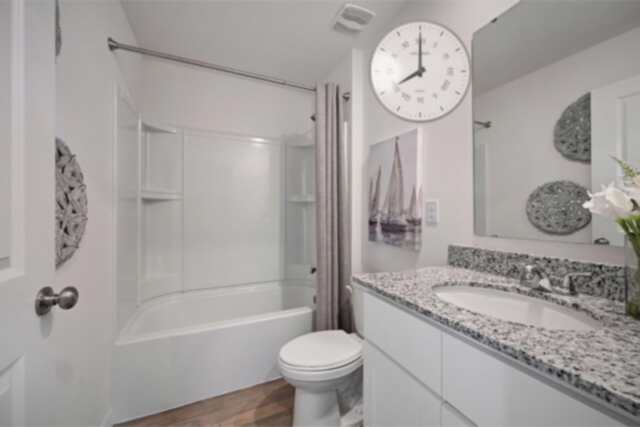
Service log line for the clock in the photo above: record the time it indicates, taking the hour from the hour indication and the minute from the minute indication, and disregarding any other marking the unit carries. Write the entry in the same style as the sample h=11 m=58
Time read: h=8 m=0
